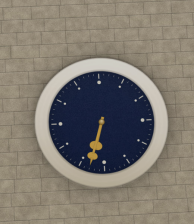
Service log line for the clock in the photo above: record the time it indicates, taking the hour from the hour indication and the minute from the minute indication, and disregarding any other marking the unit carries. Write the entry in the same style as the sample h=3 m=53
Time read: h=6 m=33
